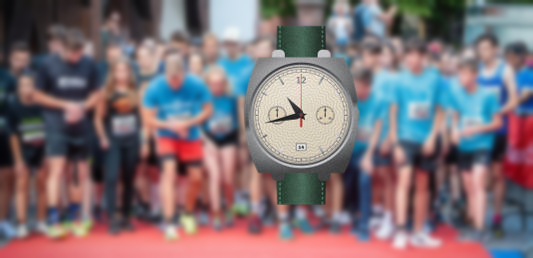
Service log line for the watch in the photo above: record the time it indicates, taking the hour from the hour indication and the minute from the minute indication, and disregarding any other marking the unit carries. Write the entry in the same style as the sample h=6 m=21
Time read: h=10 m=43
